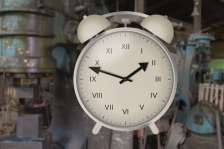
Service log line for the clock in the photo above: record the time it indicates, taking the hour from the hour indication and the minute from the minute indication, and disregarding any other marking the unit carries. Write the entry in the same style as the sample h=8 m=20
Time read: h=1 m=48
